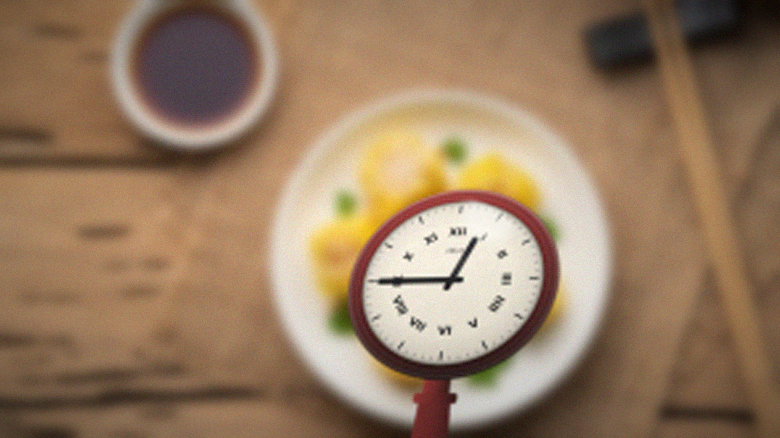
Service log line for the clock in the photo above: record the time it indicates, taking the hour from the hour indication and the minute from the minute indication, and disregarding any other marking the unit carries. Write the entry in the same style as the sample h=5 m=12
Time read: h=12 m=45
